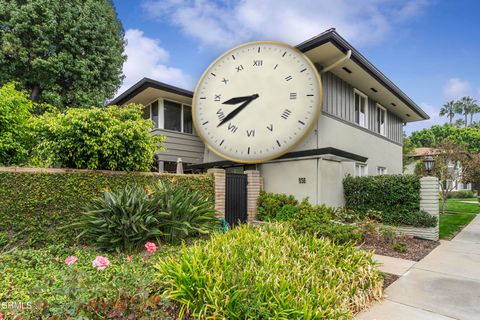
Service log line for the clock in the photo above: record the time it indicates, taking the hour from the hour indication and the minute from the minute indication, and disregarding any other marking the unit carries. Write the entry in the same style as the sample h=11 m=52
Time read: h=8 m=38
